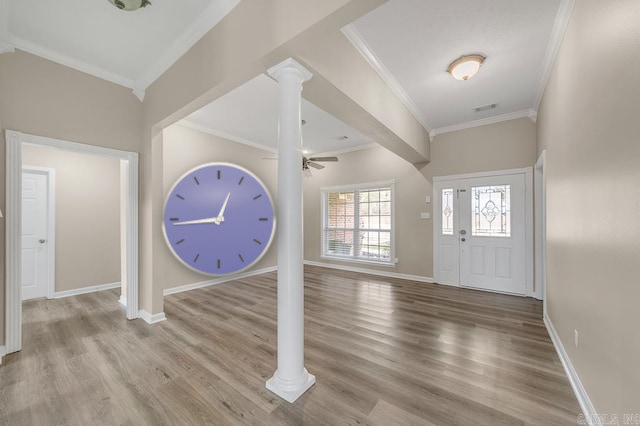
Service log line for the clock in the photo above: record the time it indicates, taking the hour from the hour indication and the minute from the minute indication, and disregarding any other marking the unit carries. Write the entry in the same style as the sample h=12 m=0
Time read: h=12 m=44
